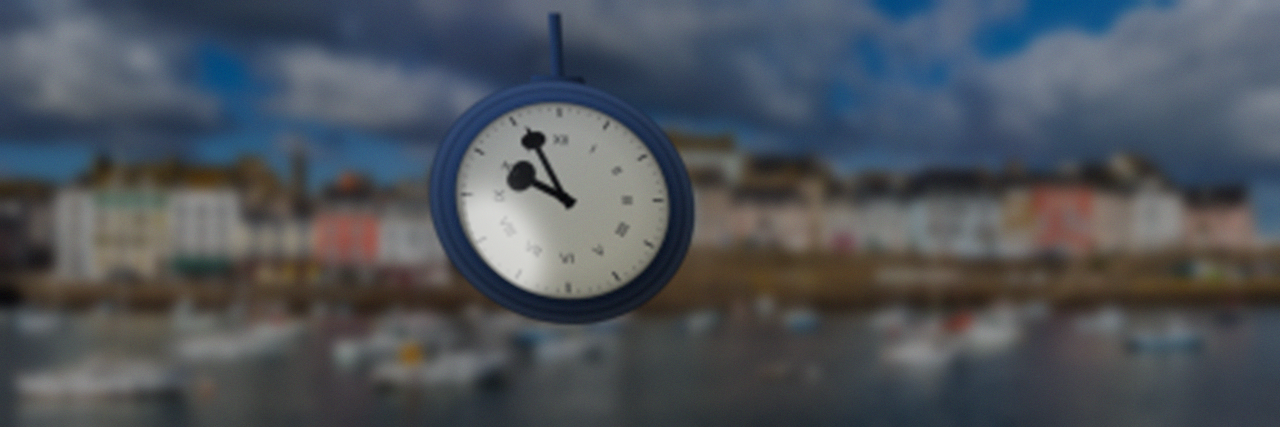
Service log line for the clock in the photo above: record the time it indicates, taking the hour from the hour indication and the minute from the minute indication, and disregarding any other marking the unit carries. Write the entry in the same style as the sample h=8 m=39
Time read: h=9 m=56
